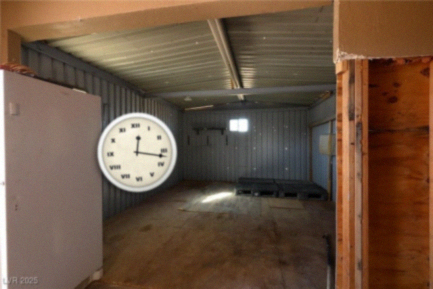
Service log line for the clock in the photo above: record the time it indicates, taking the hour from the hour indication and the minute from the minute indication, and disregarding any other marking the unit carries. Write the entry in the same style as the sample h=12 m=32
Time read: h=12 m=17
